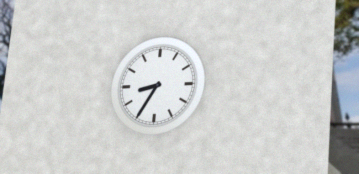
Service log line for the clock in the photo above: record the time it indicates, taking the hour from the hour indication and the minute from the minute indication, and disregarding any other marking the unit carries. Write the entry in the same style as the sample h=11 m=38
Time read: h=8 m=35
